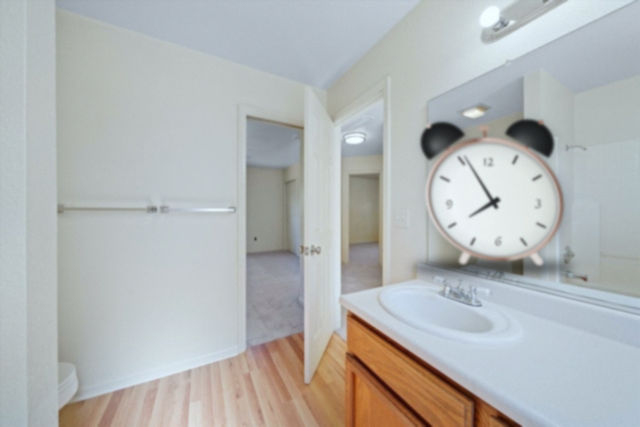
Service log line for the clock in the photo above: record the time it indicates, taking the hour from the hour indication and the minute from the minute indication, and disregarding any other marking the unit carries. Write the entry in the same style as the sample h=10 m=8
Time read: h=7 m=56
